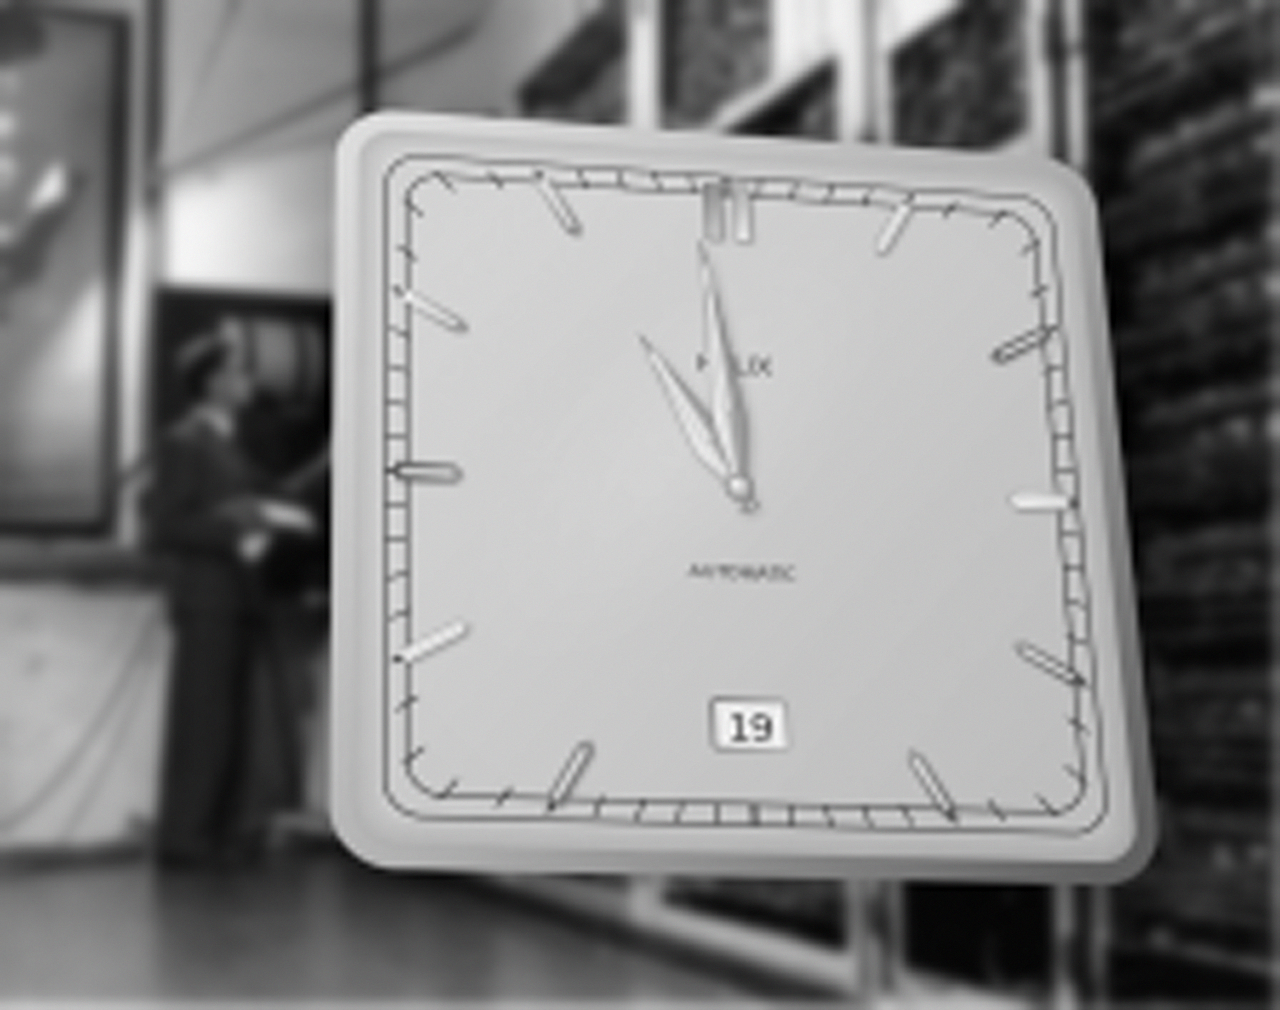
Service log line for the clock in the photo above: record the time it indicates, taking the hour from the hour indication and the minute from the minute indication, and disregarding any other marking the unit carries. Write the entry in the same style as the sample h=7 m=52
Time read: h=10 m=59
